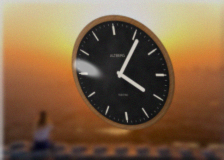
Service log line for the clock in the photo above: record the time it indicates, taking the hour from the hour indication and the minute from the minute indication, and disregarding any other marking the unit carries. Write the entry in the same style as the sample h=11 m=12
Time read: h=4 m=6
